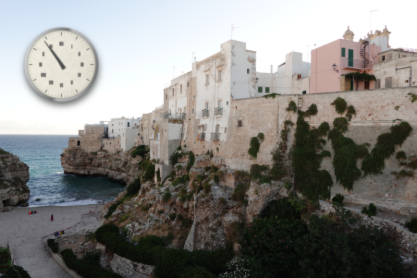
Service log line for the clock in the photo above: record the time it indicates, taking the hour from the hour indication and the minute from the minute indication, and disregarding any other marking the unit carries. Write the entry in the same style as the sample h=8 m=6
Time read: h=10 m=54
